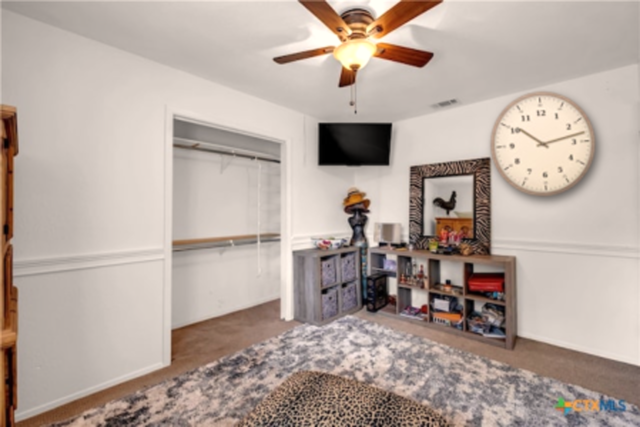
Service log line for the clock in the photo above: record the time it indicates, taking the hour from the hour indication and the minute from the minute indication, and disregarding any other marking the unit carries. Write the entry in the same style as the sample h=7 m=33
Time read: h=10 m=13
